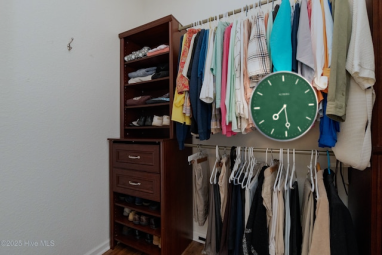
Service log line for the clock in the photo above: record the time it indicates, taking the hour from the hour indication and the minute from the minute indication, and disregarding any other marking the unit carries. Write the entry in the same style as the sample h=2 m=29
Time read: h=7 m=29
